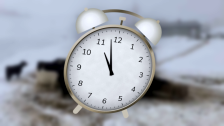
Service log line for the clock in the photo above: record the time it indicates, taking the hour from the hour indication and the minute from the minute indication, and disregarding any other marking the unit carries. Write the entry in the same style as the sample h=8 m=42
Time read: h=10 m=58
